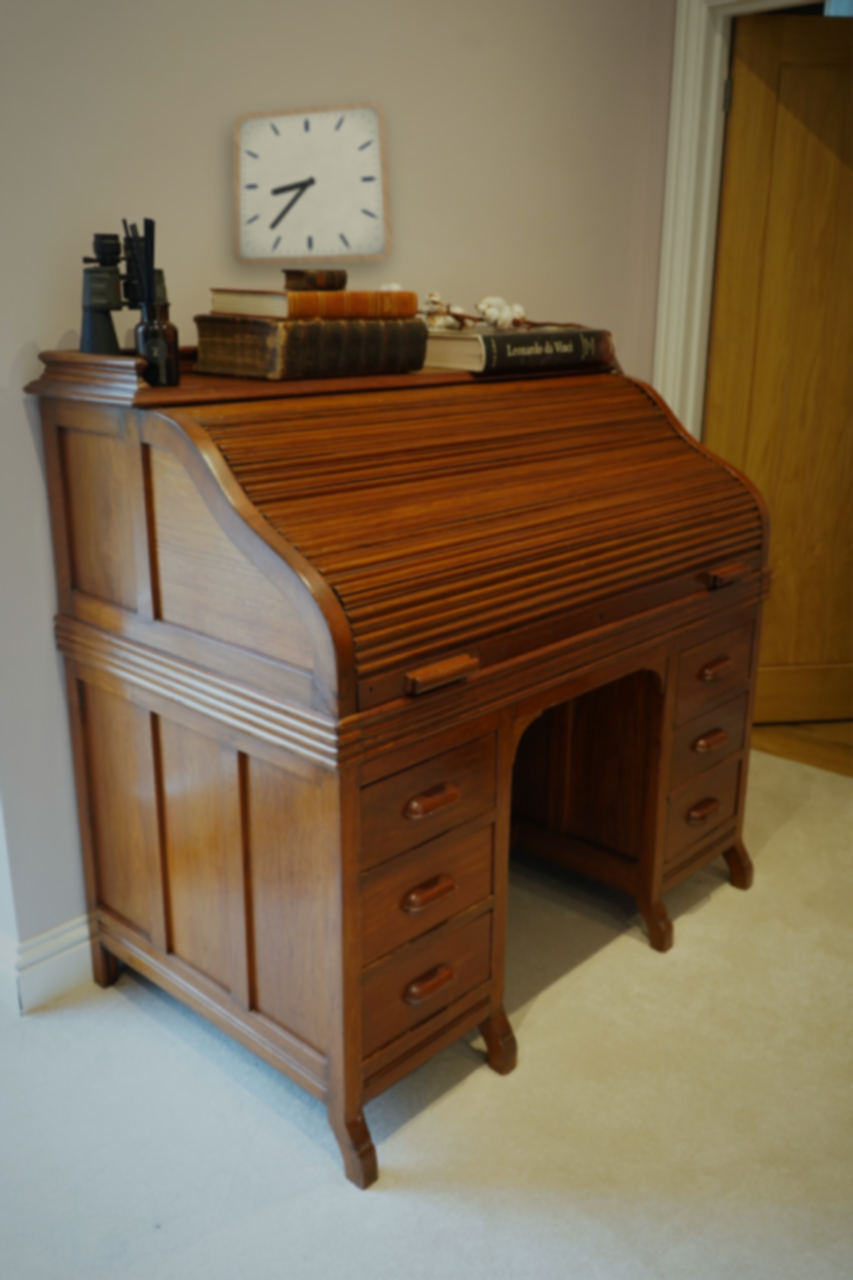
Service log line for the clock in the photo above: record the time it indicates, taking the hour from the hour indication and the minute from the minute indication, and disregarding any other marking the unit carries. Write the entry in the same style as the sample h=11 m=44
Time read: h=8 m=37
